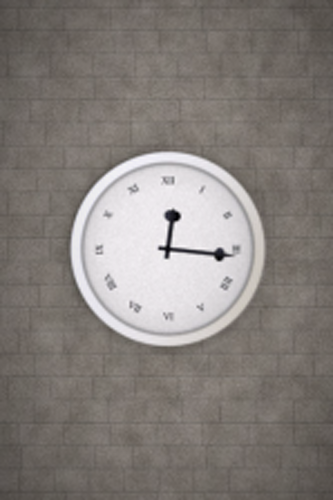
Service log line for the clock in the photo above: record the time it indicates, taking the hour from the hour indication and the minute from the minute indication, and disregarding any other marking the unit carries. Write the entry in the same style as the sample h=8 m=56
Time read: h=12 m=16
